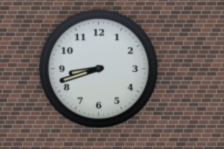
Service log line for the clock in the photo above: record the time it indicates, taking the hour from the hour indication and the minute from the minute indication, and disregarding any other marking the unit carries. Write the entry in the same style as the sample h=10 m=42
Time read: h=8 m=42
